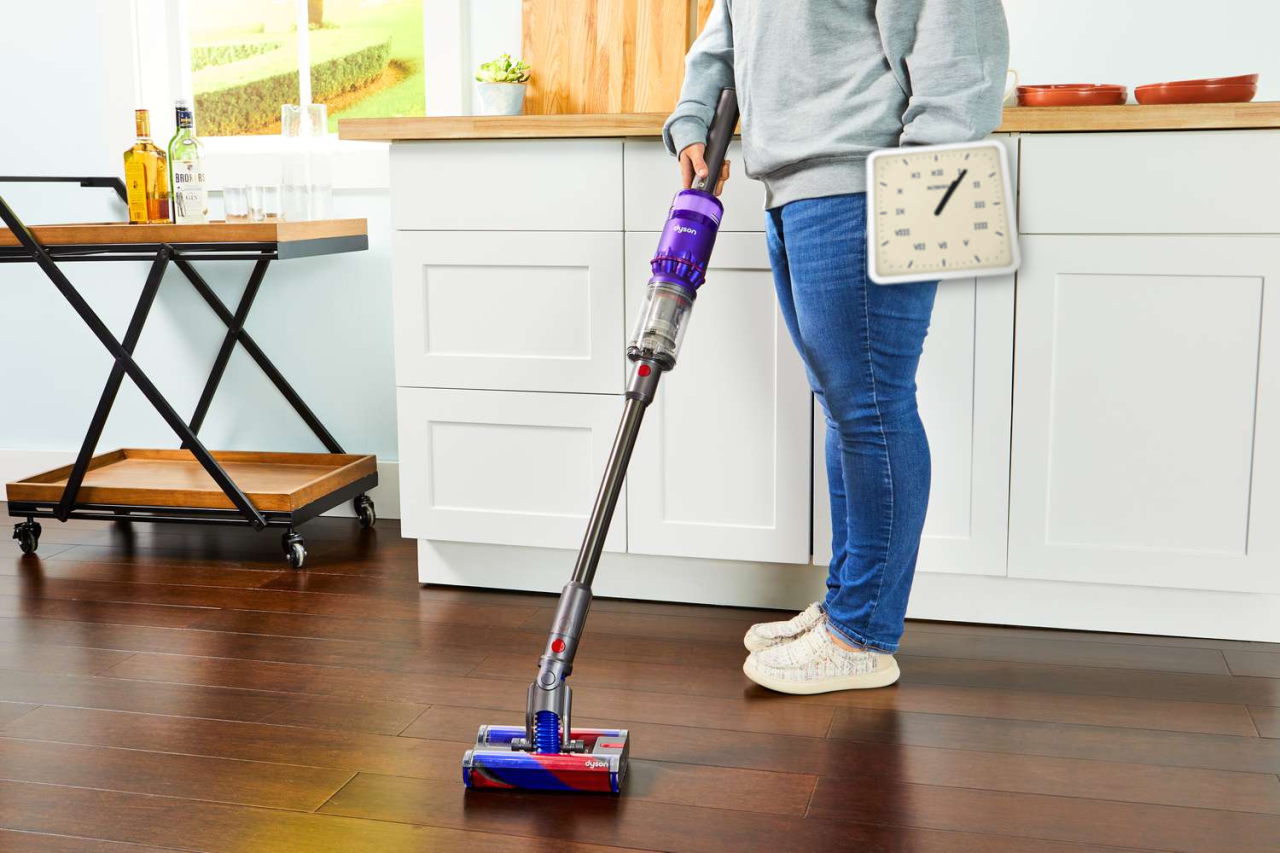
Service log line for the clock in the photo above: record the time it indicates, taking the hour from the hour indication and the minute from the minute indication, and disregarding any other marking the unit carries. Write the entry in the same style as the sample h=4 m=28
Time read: h=1 m=6
